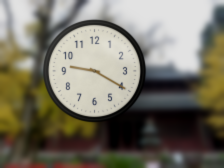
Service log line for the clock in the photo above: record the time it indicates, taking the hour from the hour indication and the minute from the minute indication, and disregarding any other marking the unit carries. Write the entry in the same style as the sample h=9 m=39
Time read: h=9 m=20
